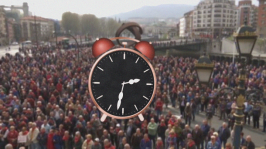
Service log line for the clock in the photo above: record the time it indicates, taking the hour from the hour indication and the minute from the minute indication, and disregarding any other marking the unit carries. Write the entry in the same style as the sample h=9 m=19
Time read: h=2 m=32
